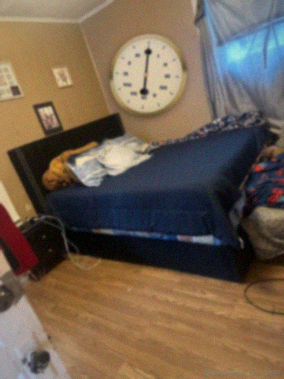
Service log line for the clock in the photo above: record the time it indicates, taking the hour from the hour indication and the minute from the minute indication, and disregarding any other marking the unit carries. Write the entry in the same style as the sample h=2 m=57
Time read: h=6 m=0
